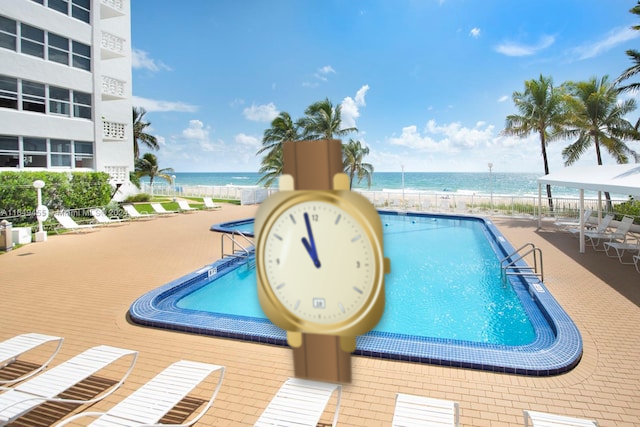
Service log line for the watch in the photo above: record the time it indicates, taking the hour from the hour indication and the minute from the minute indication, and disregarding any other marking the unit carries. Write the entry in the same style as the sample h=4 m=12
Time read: h=10 m=58
